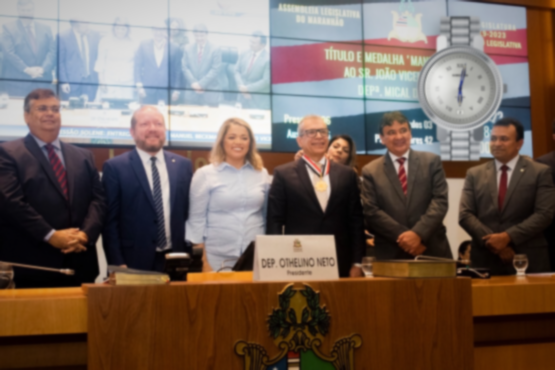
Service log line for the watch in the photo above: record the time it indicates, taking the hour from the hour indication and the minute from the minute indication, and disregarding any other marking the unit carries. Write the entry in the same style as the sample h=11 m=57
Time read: h=6 m=2
